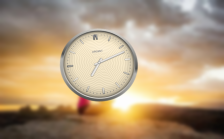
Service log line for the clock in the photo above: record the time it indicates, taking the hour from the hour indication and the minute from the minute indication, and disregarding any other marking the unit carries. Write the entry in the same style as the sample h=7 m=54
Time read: h=7 m=12
